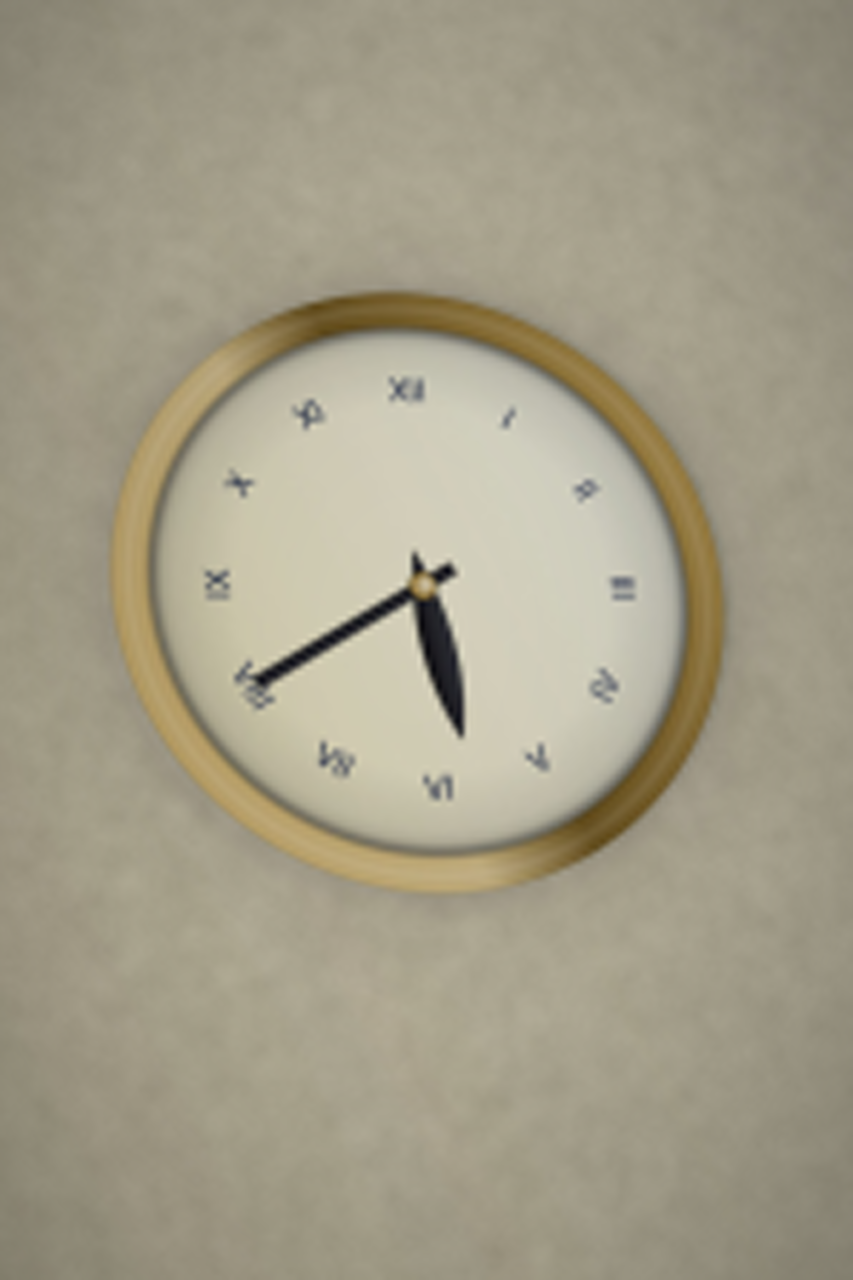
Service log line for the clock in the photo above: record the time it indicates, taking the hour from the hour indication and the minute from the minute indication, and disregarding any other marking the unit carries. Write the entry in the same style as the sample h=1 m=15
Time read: h=5 m=40
